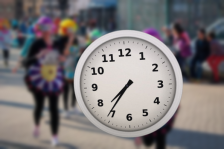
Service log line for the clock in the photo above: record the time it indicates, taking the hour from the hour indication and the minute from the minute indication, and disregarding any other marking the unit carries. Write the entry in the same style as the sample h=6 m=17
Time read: h=7 m=36
